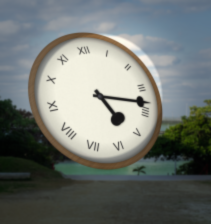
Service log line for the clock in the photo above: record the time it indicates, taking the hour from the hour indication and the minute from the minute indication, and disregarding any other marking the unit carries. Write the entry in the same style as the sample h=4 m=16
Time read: h=5 m=18
